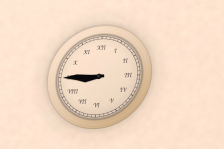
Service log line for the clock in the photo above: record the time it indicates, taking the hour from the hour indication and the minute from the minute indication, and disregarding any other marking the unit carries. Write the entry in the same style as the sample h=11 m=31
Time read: h=8 m=45
